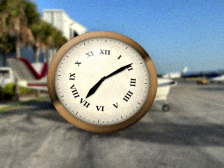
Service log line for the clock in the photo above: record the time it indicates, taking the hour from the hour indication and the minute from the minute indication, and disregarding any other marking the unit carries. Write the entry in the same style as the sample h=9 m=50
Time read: h=7 m=9
